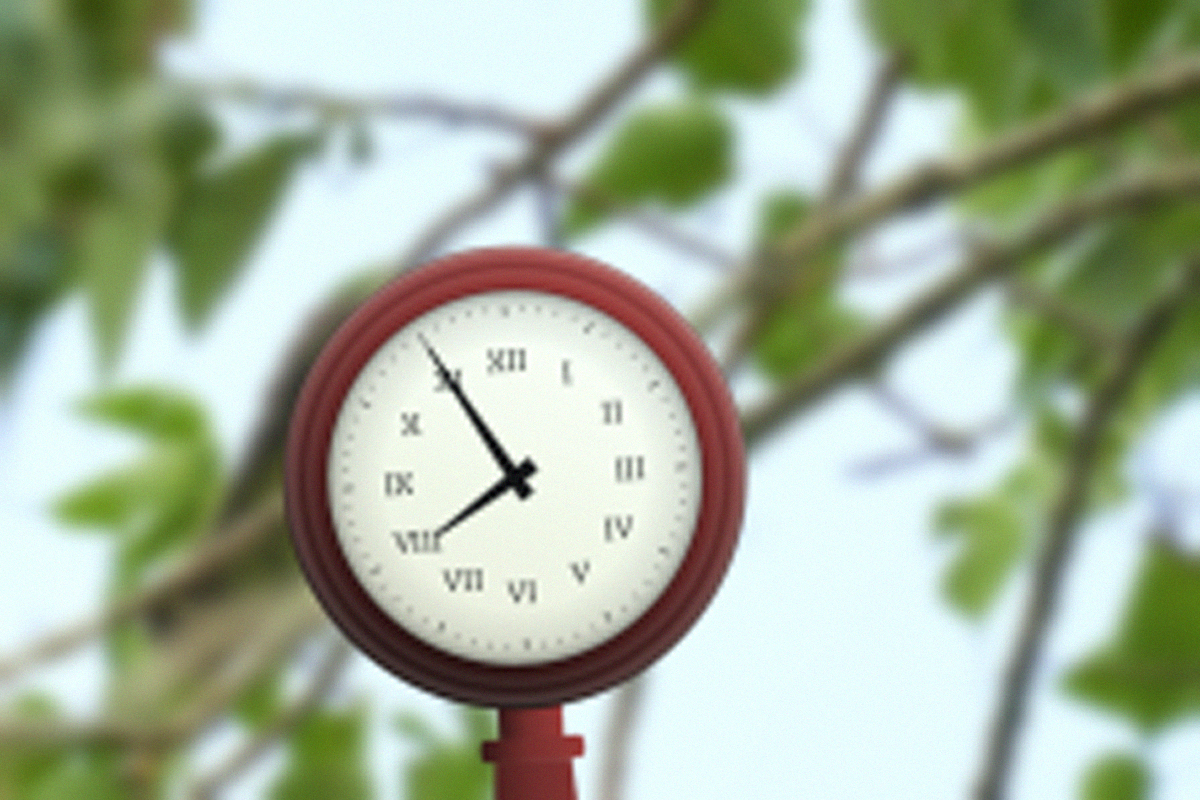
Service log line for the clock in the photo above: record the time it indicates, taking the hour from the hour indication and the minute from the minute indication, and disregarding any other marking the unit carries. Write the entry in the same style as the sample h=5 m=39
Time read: h=7 m=55
